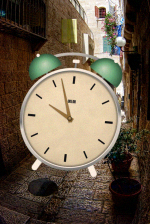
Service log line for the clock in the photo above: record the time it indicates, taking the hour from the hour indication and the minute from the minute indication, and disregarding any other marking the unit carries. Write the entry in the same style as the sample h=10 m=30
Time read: h=9 m=57
